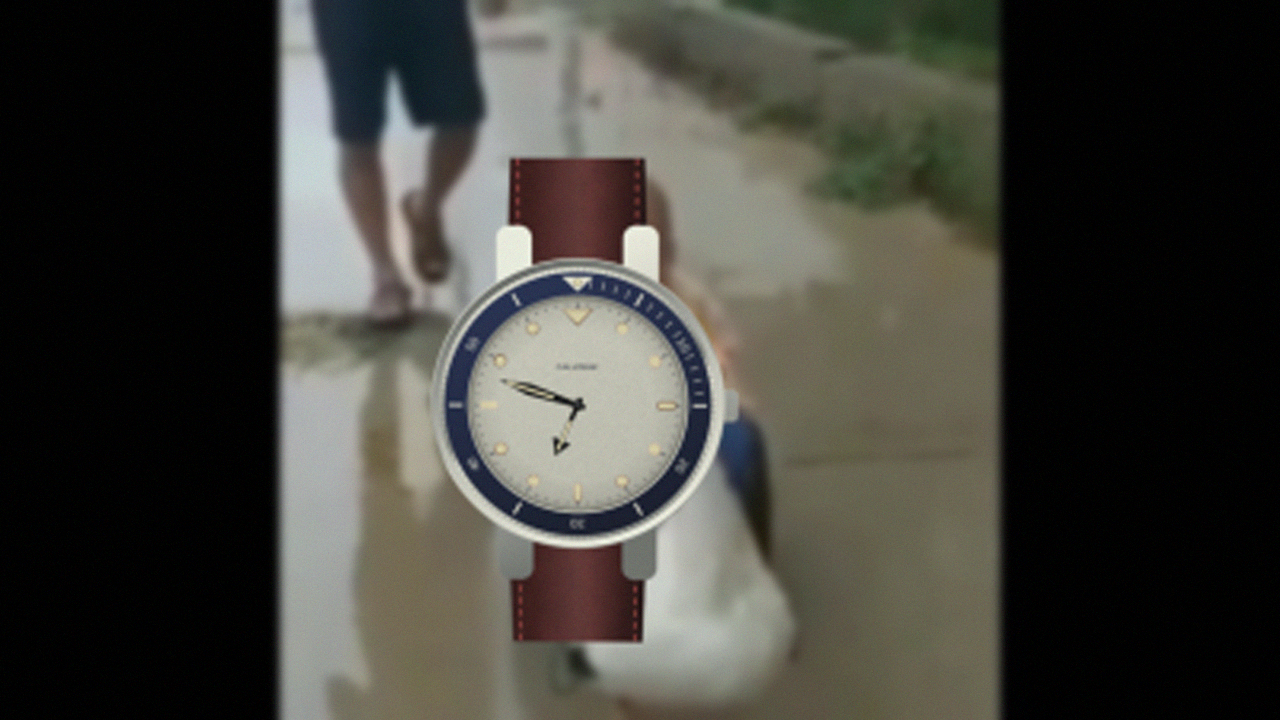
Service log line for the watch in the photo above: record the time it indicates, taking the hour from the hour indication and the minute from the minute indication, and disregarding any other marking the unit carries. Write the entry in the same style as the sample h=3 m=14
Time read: h=6 m=48
